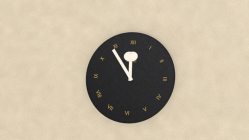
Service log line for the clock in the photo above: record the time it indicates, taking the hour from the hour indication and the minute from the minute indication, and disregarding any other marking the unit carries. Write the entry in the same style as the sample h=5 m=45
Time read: h=11 m=54
